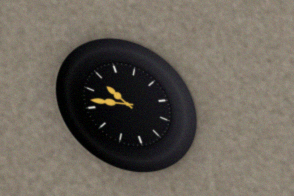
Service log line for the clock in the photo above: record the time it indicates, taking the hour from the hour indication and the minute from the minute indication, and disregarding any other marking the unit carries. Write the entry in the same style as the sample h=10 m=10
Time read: h=10 m=47
